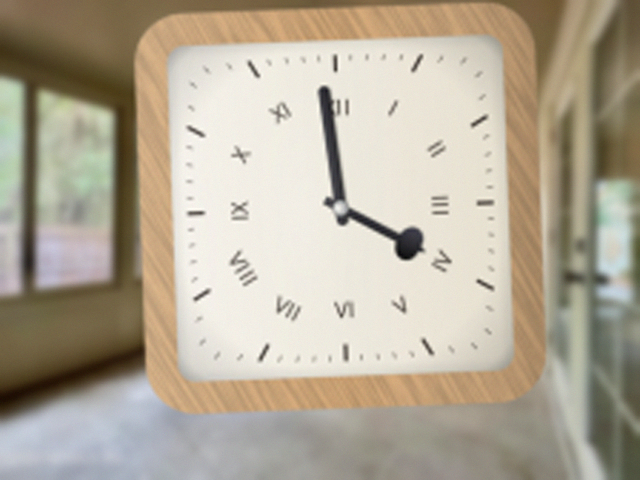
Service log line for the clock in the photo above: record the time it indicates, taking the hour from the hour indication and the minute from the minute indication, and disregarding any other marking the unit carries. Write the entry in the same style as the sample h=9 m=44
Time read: h=3 m=59
